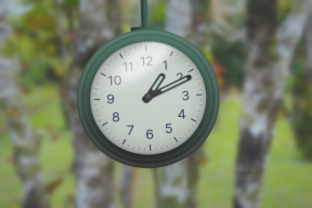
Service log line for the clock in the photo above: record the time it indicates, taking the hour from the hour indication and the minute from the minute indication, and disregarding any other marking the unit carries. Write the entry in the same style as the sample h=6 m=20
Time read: h=1 m=11
